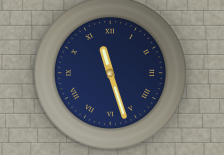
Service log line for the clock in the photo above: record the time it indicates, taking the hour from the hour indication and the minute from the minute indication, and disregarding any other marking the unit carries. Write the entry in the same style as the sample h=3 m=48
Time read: h=11 m=27
